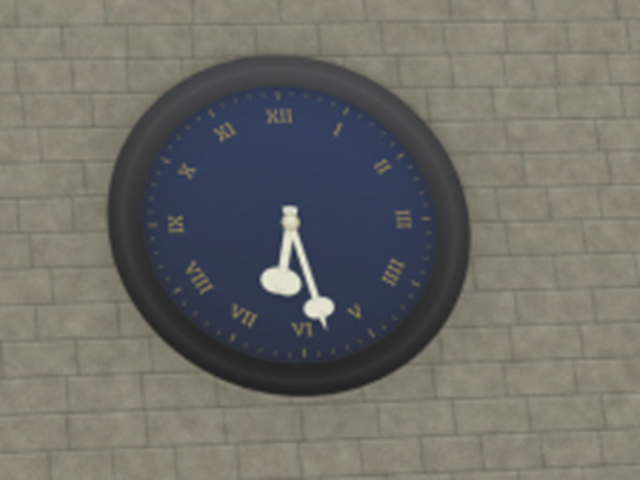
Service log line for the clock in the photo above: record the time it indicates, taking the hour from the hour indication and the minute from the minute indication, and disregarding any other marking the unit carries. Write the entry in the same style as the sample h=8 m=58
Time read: h=6 m=28
